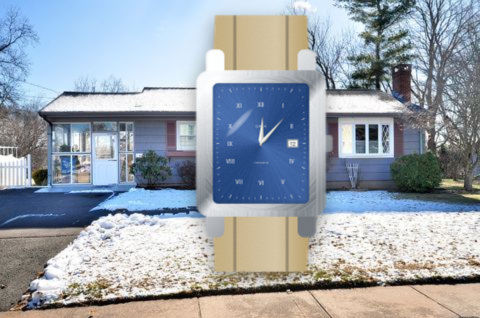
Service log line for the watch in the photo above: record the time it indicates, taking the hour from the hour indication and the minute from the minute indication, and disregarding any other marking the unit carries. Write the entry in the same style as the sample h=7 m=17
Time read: h=12 m=7
